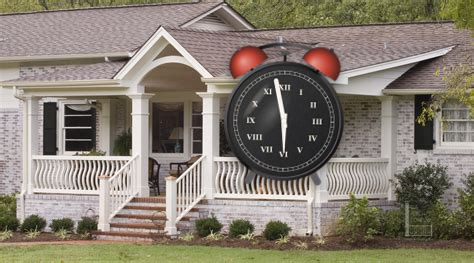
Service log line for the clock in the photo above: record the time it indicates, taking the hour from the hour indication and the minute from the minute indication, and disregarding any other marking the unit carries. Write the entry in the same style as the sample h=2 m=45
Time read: h=5 m=58
